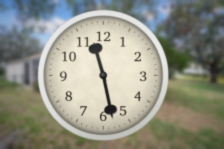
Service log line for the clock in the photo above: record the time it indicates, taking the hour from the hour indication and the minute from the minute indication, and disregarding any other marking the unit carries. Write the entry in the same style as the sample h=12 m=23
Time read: h=11 m=28
